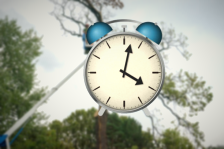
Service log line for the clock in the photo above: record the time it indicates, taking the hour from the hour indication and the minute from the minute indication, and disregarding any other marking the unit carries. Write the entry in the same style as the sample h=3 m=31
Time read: h=4 m=2
